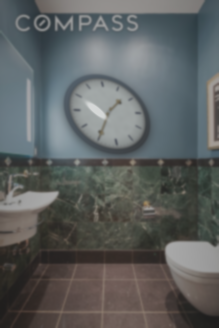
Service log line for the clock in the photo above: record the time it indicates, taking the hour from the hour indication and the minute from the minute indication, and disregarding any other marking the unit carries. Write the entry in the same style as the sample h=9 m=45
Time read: h=1 m=35
